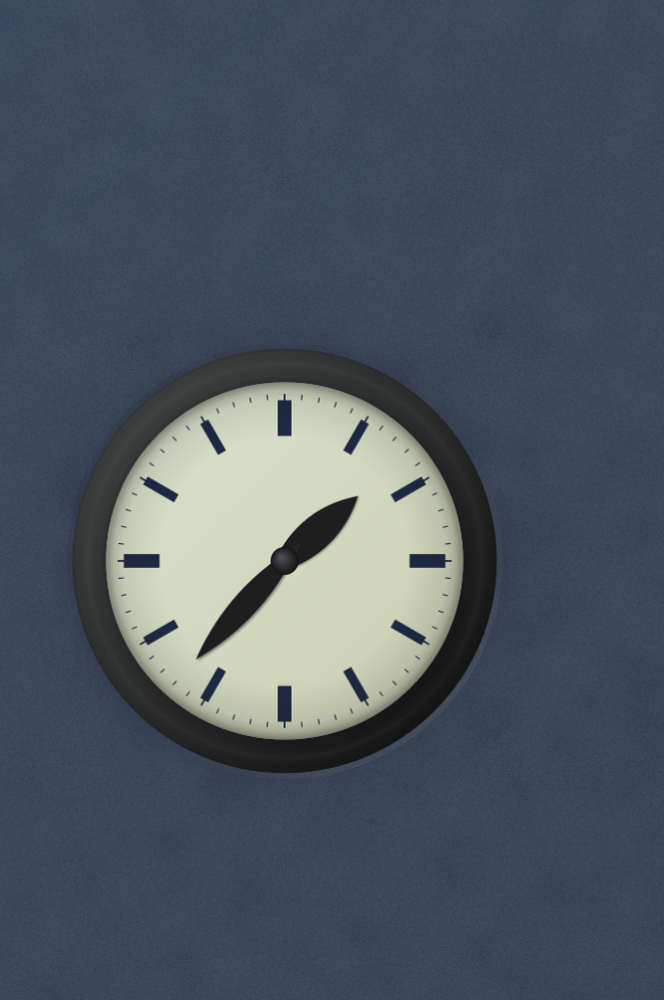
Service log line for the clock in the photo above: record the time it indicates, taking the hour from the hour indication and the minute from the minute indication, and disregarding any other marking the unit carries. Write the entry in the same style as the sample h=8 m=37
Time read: h=1 m=37
